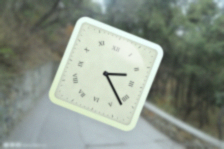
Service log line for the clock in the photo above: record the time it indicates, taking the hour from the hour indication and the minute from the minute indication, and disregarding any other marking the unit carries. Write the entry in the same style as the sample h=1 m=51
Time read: h=2 m=22
